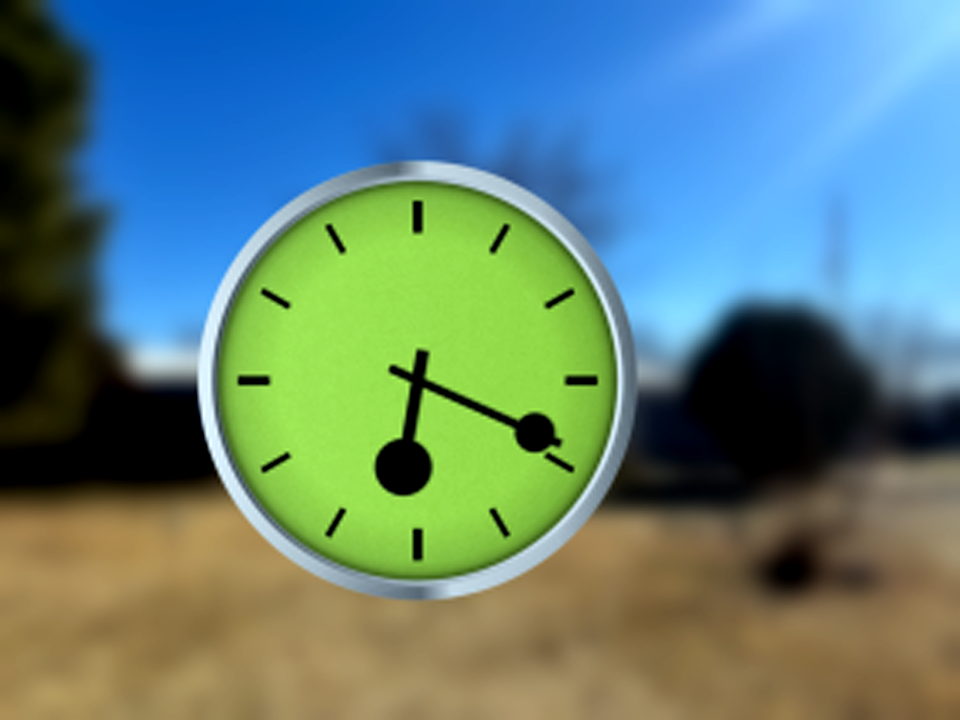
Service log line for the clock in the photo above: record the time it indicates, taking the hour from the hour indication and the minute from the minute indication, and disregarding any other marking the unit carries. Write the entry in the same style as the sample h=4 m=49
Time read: h=6 m=19
